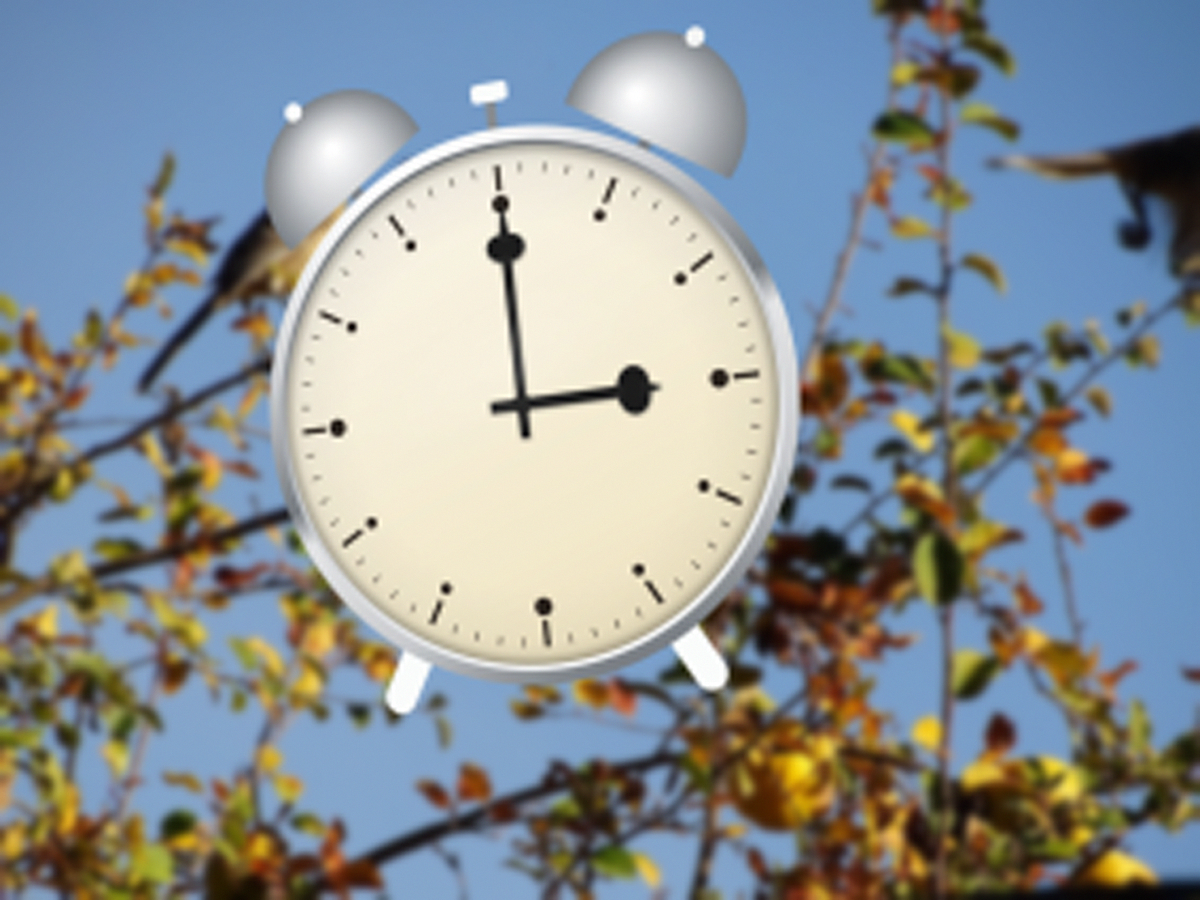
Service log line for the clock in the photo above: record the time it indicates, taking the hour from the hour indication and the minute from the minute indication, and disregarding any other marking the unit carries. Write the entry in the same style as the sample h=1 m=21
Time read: h=3 m=0
